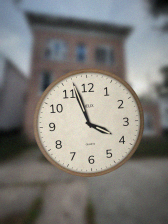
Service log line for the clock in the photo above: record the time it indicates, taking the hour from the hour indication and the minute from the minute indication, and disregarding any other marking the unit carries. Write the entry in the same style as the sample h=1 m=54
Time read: h=3 m=57
